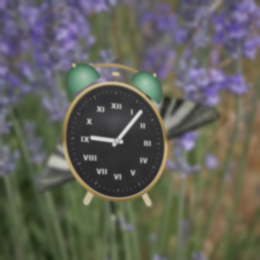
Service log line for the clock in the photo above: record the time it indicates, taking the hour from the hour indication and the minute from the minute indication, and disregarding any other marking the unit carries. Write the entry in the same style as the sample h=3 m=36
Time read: h=9 m=7
